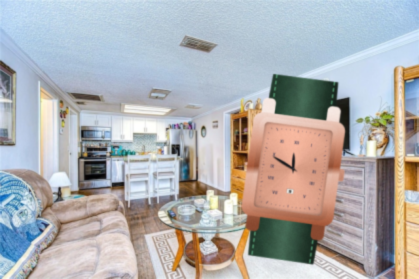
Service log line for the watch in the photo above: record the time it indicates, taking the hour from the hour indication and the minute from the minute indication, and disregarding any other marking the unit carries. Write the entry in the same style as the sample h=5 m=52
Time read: h=11 m=49
